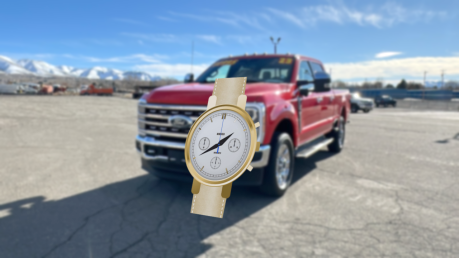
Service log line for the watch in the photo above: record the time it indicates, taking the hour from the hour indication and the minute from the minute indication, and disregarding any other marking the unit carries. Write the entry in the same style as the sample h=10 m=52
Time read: h=1 m=40
